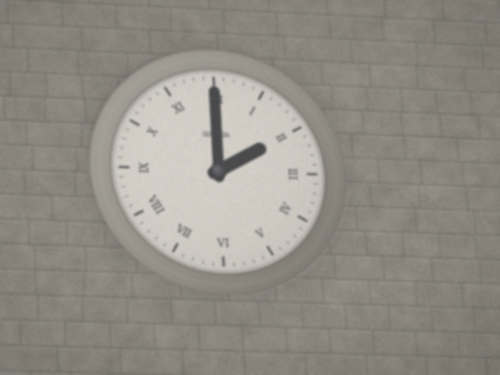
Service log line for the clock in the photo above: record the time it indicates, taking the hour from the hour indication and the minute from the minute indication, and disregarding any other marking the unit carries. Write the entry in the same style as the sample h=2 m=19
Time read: h=2 m=0
